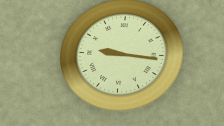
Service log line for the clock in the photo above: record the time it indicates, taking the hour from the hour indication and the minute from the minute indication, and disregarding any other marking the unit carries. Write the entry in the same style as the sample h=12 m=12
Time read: h=9 m=16
